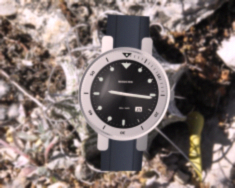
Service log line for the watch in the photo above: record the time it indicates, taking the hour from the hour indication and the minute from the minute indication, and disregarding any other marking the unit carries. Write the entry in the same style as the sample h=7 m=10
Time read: h=9 m=16
